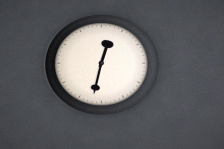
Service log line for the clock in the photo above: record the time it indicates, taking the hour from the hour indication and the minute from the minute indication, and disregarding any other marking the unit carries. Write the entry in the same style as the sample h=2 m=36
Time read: h=12 m=32
